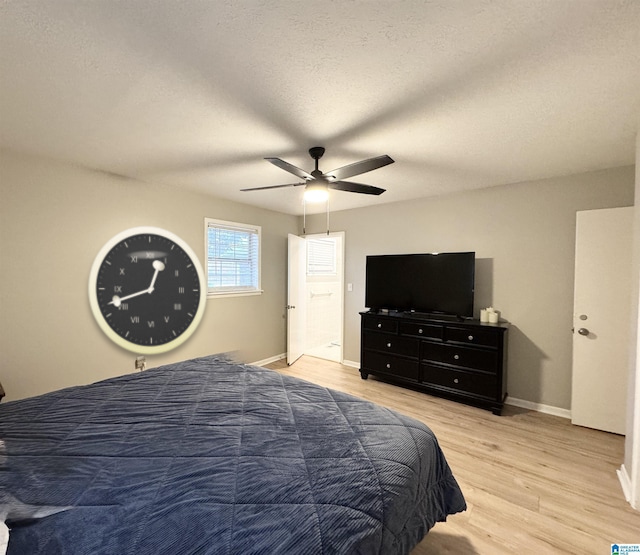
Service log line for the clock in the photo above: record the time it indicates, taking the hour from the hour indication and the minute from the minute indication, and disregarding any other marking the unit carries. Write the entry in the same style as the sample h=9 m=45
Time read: h=12 m=42
